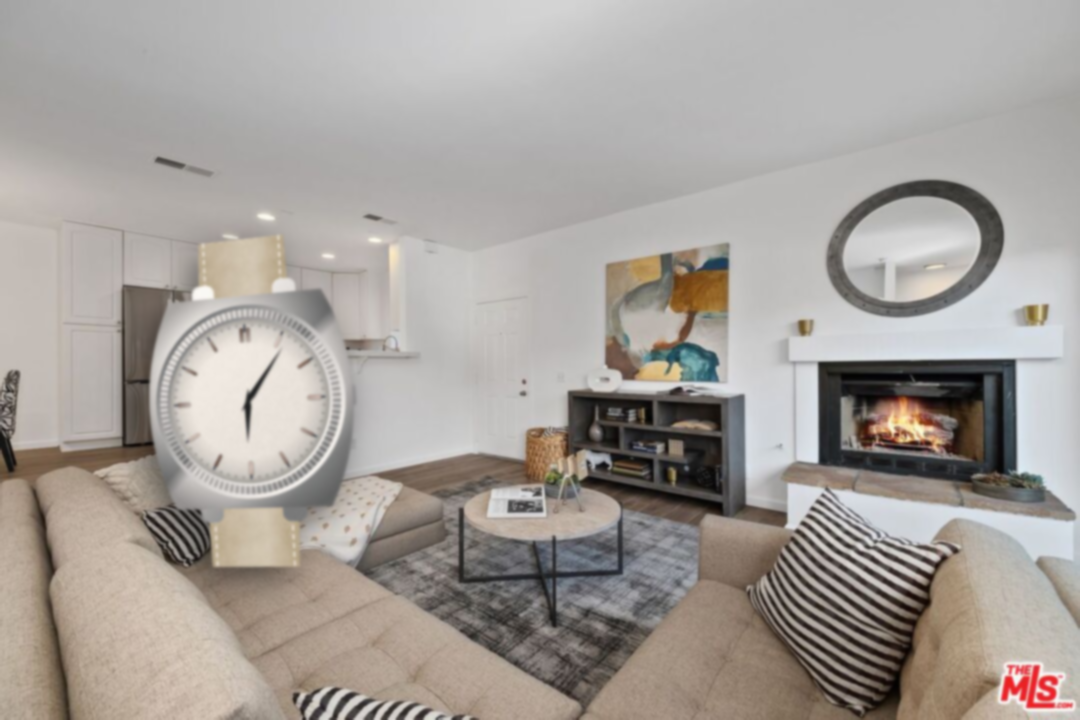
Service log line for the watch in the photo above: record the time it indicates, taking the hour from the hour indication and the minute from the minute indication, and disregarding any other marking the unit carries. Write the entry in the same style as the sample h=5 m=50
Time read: h=6 m=6
